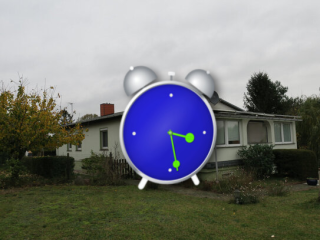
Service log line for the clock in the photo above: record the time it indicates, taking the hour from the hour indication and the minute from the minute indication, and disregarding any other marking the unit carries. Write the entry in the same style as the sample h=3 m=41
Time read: h=3 m=28
